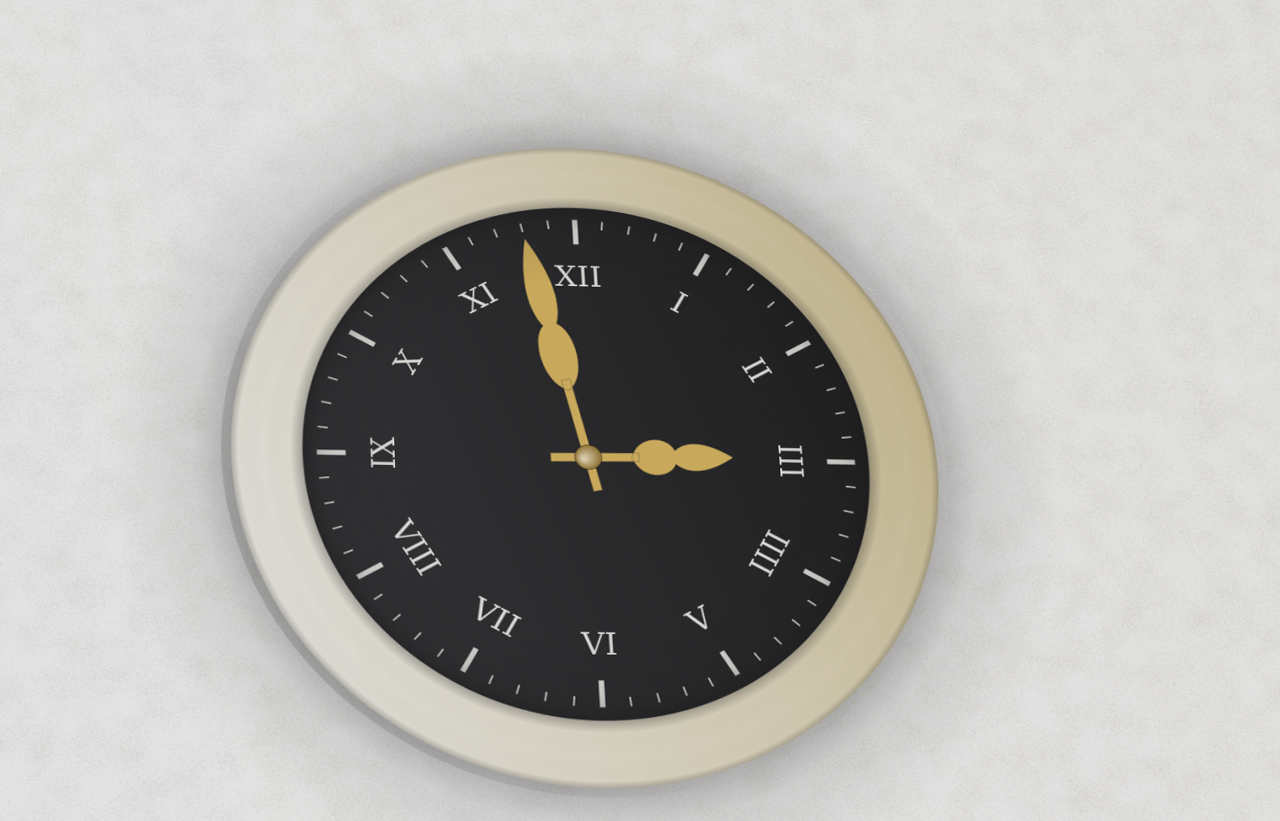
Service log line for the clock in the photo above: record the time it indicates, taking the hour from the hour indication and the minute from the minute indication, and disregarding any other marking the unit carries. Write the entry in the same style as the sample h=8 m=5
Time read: h=2 m=58
